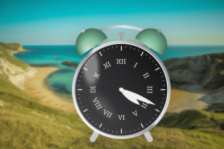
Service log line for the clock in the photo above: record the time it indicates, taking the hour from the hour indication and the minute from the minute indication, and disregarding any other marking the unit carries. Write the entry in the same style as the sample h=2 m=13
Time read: h=4 m=19
